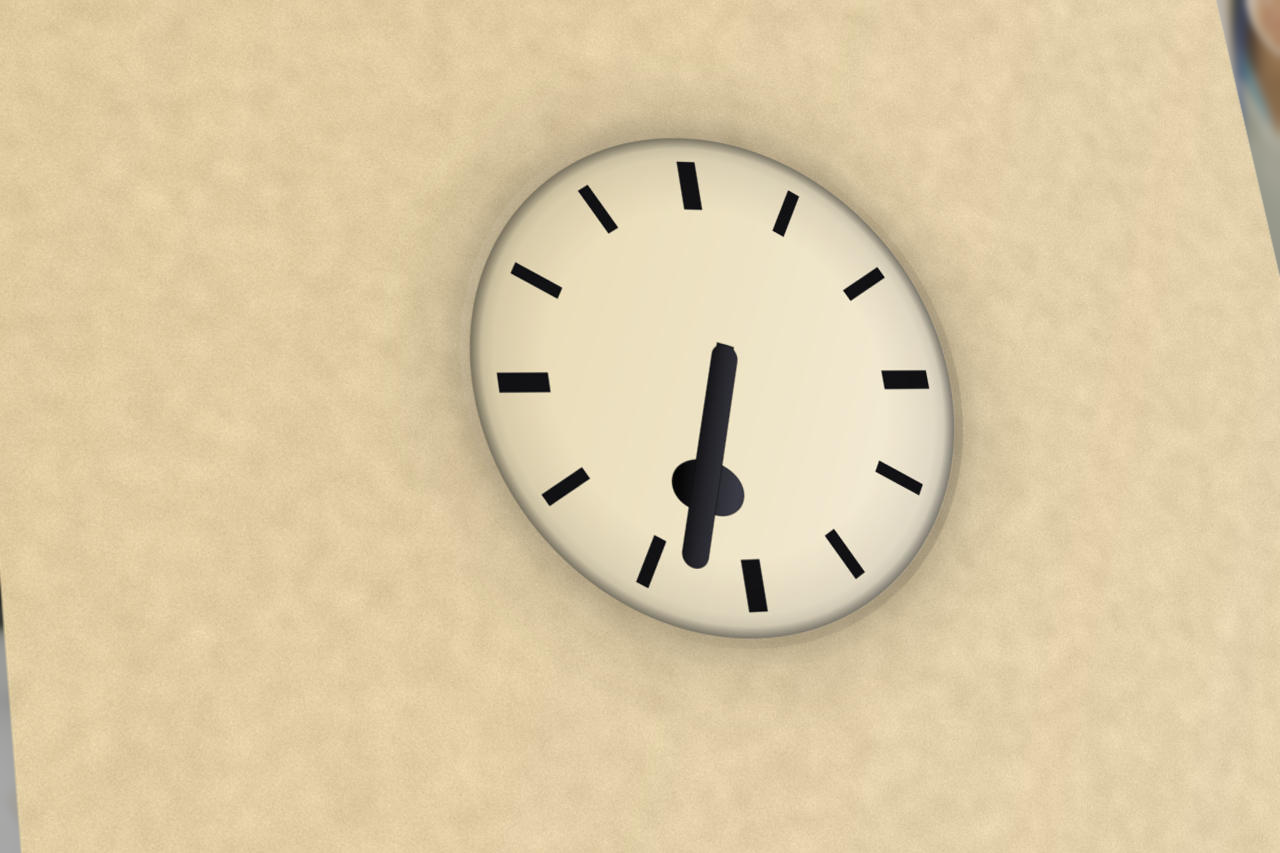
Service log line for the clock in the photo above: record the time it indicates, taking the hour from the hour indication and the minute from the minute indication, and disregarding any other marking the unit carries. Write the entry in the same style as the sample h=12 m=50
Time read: h=6 m=33
